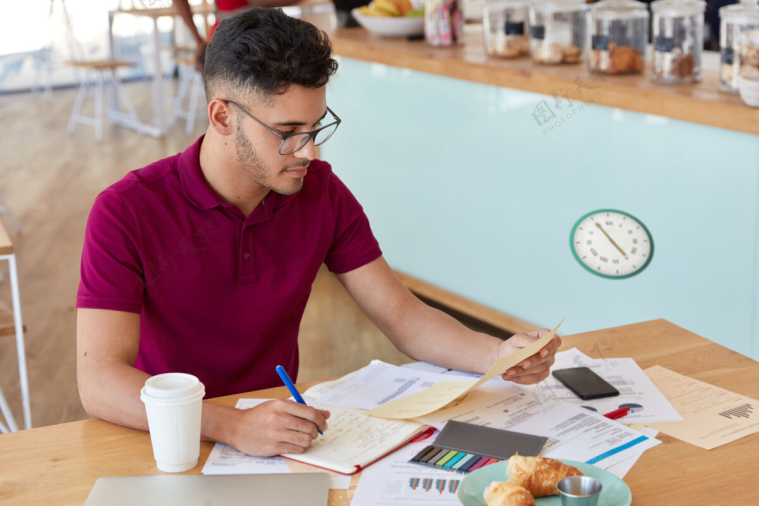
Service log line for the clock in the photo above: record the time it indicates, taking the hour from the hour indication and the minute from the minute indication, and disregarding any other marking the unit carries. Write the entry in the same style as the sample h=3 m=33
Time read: h=4 m=55
